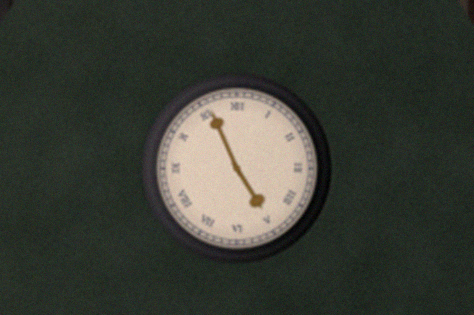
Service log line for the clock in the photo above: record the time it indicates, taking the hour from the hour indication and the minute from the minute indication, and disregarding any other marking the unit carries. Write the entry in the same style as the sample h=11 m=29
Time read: h=4 m=56
